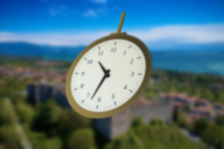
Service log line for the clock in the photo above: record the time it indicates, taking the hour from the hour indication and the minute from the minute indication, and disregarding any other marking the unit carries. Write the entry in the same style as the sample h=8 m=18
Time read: h=10 m=33
